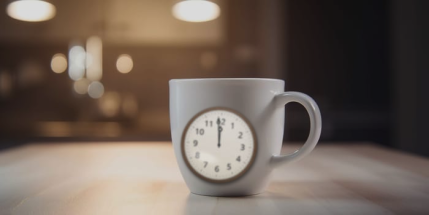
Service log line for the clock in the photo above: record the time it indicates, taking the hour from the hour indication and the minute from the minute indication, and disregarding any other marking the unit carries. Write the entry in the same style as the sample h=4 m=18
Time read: h=11 m=59
